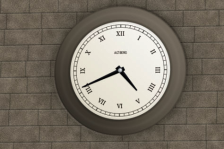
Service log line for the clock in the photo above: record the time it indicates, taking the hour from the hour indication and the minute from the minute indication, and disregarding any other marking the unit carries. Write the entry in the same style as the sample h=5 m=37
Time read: h=4 m=41
